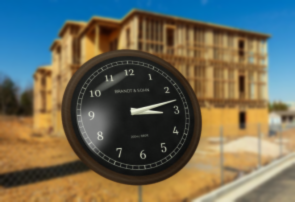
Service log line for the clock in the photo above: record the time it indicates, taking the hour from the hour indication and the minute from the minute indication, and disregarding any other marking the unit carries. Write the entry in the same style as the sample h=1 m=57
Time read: h=3 m=13
